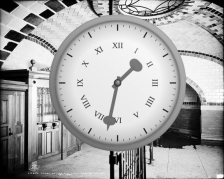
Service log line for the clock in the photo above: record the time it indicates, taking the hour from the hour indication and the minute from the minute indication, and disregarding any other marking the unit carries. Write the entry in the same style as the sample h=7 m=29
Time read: h=1 m=32
